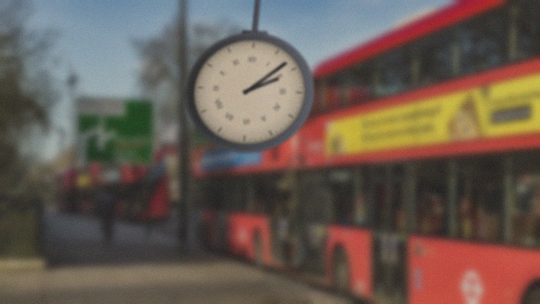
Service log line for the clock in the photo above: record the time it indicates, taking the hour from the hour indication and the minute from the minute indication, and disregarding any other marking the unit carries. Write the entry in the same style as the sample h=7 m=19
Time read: h=2 m=8
